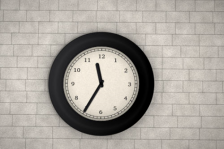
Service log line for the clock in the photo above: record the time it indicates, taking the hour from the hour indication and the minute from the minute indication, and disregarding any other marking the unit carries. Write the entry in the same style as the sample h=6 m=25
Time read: h=11 m=35
